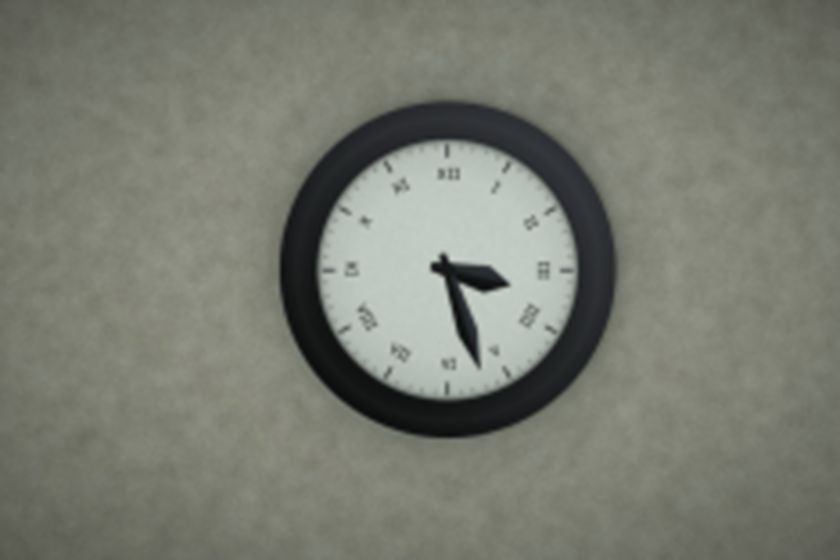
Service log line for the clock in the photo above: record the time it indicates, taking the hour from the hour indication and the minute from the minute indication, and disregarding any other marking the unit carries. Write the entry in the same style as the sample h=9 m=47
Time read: h=3 m=27
